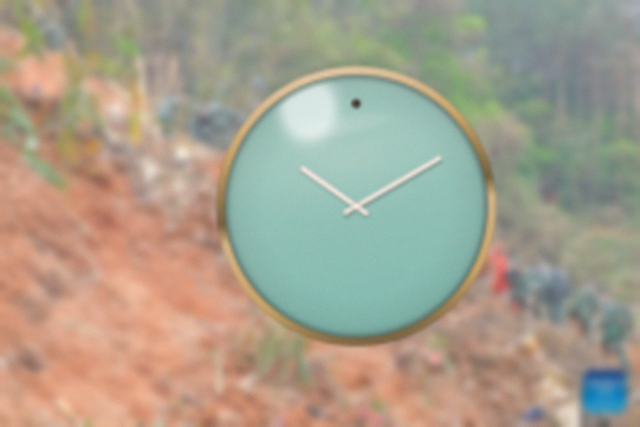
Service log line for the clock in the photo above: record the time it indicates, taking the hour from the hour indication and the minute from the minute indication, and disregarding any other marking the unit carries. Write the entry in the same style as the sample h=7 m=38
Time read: h=10 m=10
